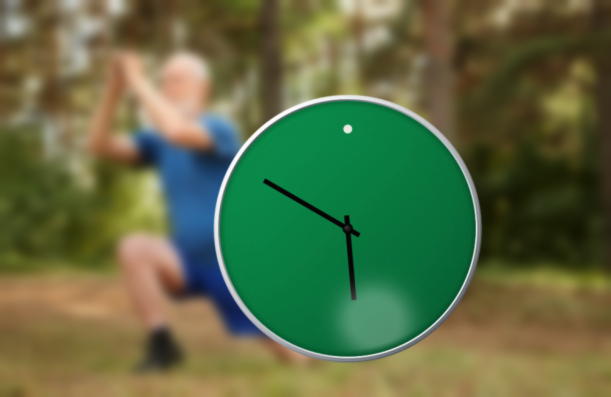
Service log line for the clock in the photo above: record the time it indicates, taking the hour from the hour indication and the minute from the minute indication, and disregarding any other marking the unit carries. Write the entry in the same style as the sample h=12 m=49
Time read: h=5 m=50
